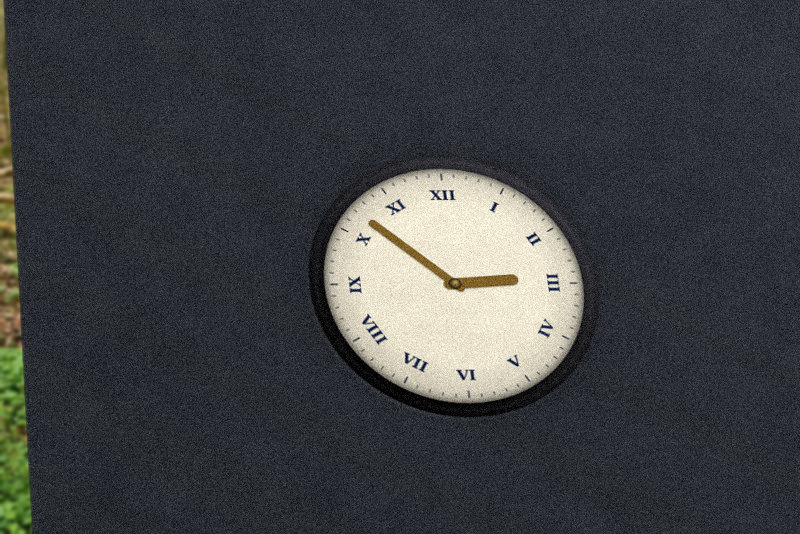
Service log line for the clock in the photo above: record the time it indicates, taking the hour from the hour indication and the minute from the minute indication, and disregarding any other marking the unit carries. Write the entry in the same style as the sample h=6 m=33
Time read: h=2 m=52
